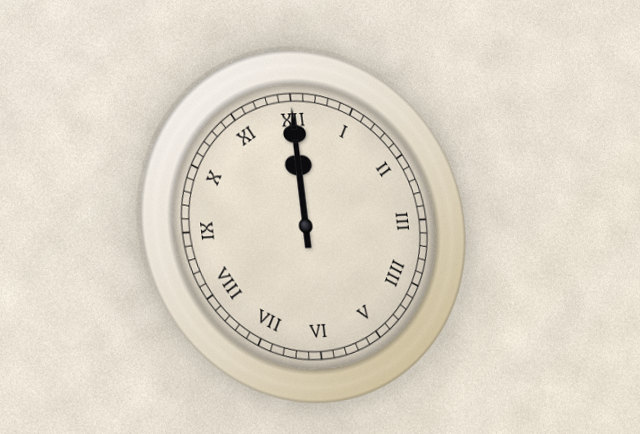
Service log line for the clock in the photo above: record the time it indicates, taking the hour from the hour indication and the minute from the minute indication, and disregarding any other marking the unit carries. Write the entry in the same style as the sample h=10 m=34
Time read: h=12 m=0
